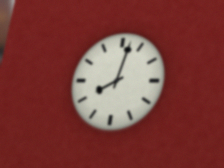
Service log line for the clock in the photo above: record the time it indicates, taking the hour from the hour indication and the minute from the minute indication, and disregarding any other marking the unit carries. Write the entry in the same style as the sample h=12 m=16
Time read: h=8 m=2
